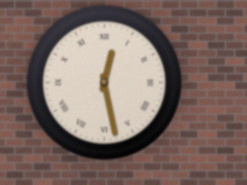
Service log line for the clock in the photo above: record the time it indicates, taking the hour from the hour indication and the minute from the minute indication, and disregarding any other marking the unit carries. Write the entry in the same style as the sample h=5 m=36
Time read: h=12 m=28
